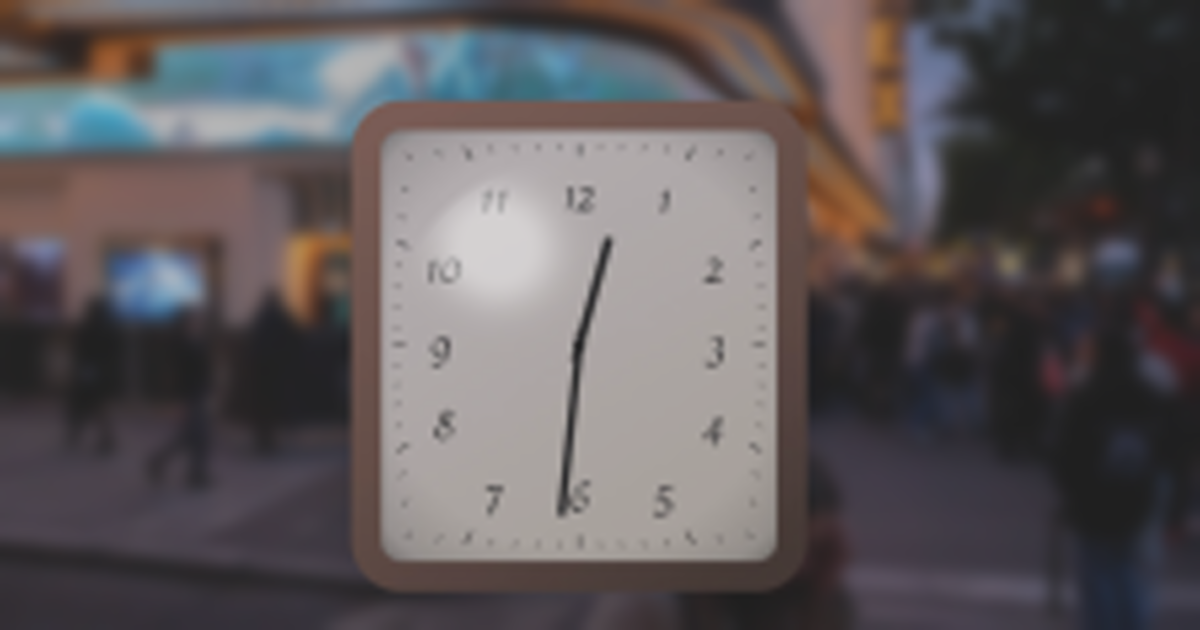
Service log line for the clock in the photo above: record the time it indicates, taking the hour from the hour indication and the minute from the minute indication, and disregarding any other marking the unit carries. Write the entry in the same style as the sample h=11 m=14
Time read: h=12 m=31
